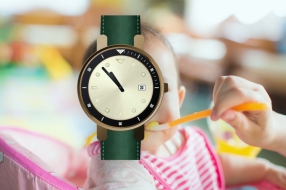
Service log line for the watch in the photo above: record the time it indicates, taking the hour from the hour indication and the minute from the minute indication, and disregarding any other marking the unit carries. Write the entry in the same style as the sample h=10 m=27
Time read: h=10 m=53
